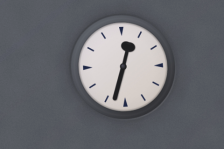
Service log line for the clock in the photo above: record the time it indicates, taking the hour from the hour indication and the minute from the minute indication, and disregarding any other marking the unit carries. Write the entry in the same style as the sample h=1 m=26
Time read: h=12 m=33
